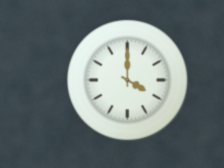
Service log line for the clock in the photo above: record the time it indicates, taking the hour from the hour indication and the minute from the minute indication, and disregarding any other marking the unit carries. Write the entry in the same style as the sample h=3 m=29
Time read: h=4 m=0
